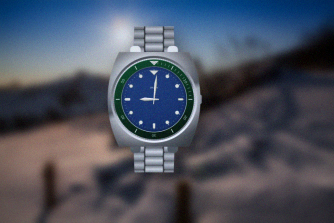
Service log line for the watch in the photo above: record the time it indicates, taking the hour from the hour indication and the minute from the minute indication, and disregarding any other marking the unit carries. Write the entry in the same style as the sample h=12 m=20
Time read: h=9 m=1
